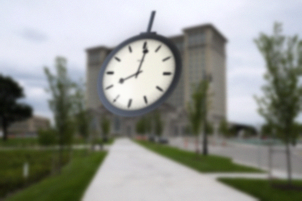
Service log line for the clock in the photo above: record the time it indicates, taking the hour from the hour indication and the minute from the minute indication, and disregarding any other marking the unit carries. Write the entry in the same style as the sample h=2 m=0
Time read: h=8 m=1
